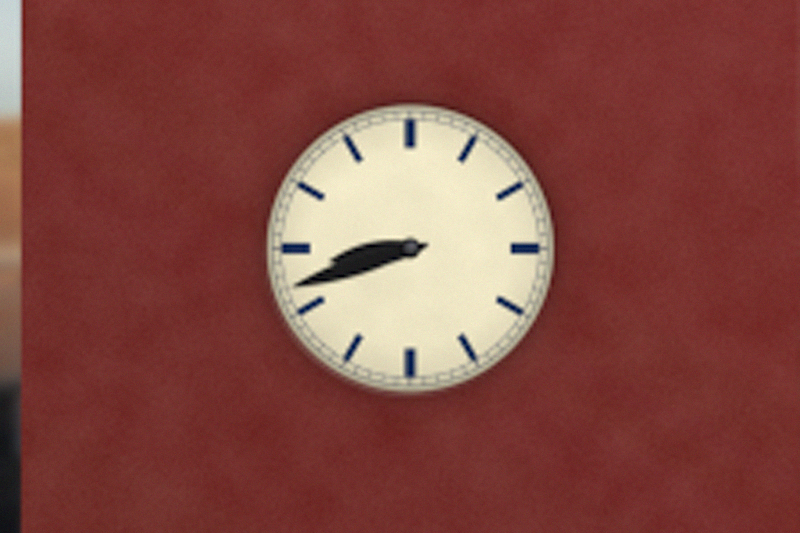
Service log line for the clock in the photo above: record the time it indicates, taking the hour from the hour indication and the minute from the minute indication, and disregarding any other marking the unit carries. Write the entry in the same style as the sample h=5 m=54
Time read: h=8 m=42
